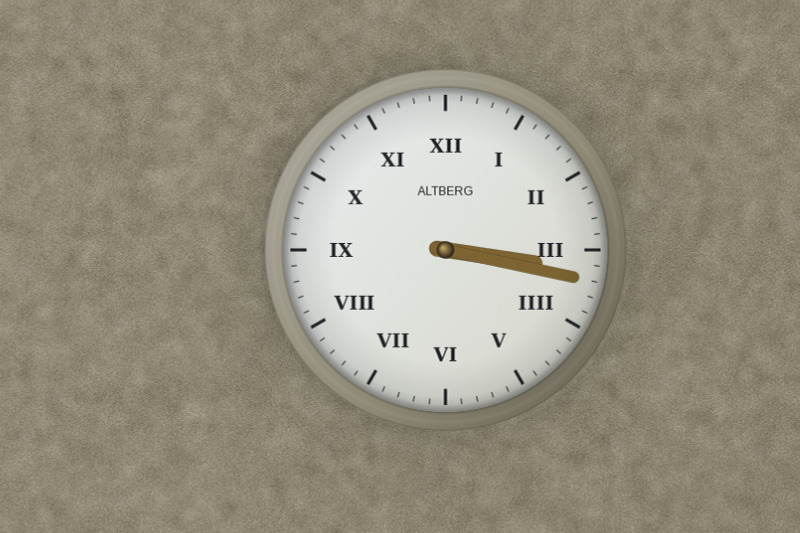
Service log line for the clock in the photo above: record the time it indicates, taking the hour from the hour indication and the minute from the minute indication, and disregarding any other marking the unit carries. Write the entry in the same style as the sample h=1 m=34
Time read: h=3 m=17
